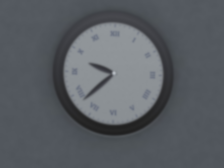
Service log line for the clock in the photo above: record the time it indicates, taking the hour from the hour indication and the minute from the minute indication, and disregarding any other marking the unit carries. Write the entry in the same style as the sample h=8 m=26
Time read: h=9 m=38
